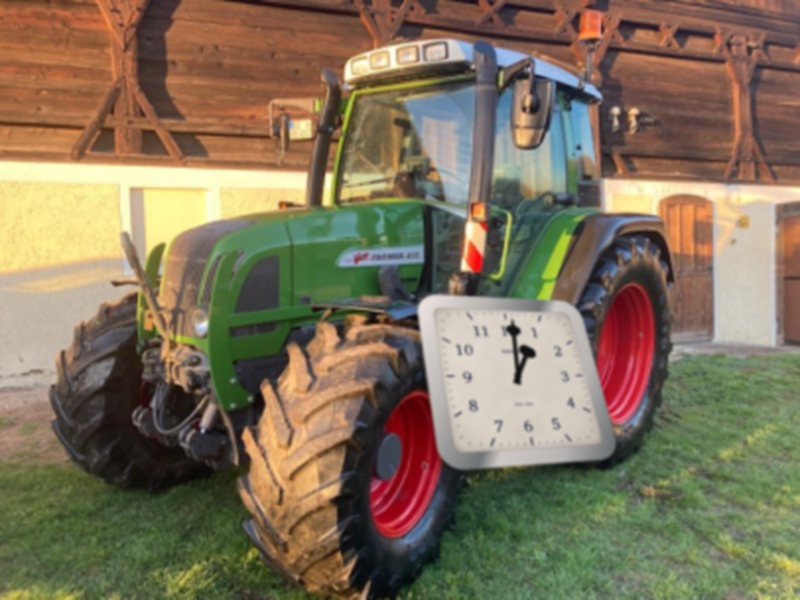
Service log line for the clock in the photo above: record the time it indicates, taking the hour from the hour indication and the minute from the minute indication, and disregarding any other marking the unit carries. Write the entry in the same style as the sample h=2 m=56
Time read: h=1 m=1
